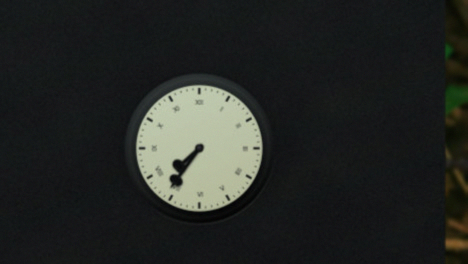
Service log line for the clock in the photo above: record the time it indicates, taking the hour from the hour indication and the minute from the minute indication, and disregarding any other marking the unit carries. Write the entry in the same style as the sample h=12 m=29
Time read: h=7 m=36
